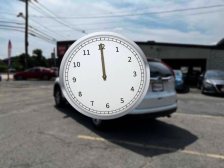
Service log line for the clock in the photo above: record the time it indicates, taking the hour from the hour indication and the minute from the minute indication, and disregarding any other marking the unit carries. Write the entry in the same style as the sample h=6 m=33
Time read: h=12 m=0
